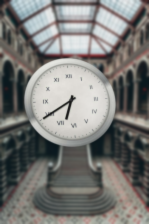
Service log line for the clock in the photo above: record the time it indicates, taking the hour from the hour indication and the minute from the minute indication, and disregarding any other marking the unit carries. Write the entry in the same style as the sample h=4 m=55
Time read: h=6 m=40
